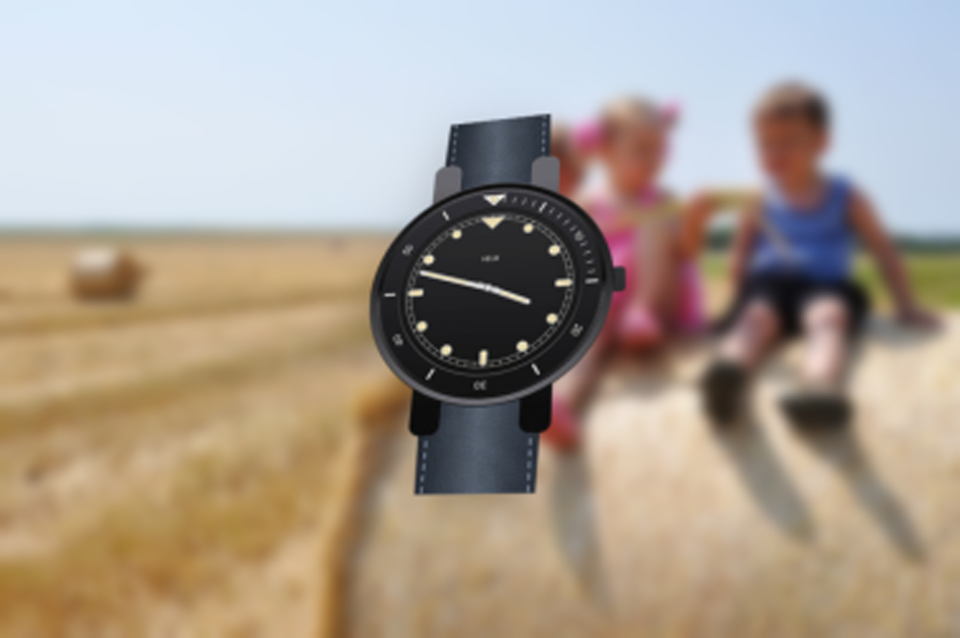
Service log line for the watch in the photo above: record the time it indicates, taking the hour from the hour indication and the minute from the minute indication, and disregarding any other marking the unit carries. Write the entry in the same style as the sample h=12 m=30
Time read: h=3 m=48
